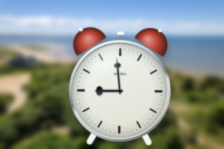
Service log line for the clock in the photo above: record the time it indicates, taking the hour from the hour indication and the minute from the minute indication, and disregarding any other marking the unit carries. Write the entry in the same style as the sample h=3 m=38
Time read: h=8 m=59
